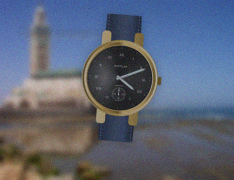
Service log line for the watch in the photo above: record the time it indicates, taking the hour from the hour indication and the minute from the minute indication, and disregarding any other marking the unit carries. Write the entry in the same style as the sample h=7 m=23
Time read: h=4 m=11
